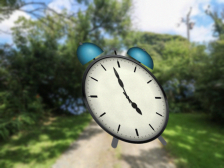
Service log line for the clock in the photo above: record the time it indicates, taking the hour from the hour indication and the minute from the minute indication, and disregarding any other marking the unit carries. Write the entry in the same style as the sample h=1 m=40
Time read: h=4 m=58
